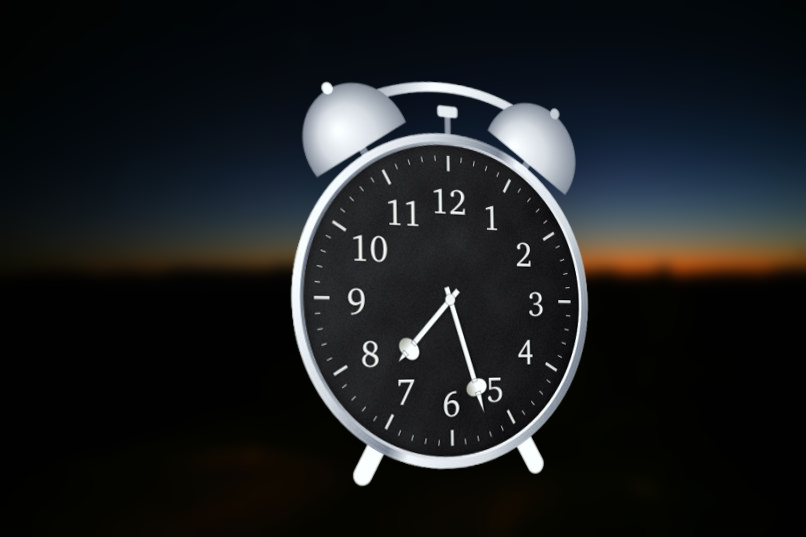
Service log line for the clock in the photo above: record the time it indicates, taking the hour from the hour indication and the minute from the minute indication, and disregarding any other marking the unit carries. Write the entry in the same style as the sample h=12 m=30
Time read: h=7 m=27
